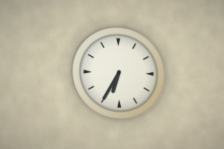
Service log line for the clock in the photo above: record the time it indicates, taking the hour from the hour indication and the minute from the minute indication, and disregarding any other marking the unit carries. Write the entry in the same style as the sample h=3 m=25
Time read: h=6 m=35
